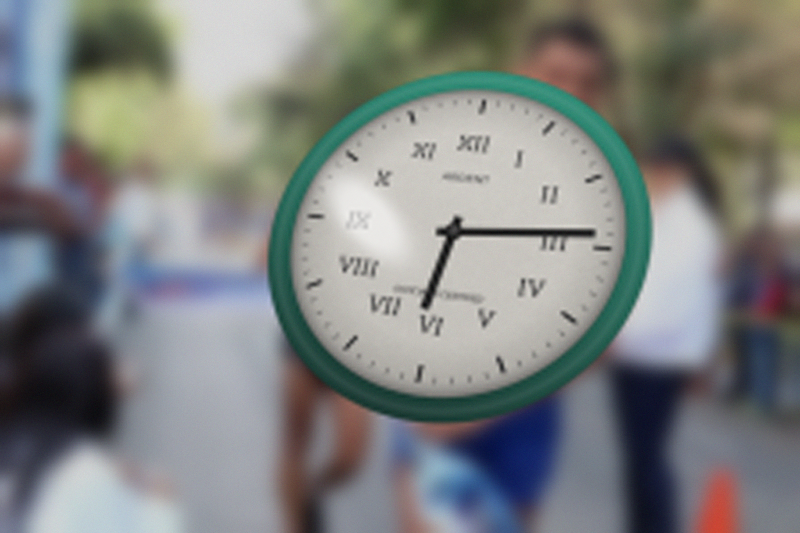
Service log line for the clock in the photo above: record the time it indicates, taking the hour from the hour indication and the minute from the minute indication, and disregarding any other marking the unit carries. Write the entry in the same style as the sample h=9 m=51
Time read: h=6 m=14
